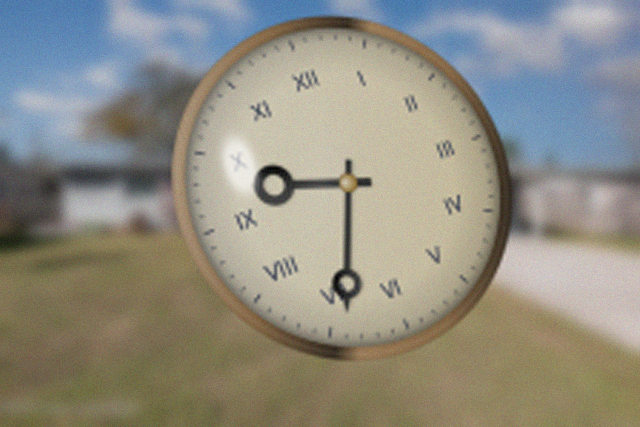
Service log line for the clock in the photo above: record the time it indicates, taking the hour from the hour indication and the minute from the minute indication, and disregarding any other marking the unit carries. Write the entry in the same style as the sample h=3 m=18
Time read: h=9 m=34
